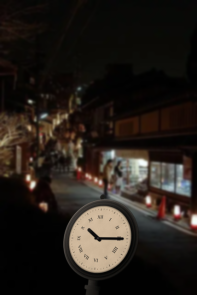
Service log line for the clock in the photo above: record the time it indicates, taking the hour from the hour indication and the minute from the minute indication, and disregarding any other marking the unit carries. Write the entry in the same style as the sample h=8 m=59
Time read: h=10 m=15
